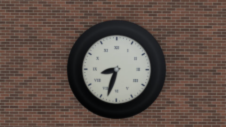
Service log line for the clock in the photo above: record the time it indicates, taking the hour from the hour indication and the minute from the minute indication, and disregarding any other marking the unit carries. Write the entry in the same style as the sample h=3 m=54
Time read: h=8 m=33
